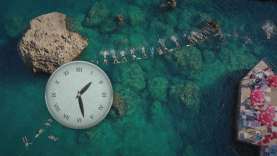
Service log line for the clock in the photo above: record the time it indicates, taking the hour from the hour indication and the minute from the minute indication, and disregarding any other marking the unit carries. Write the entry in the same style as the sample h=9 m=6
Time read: h=1 m=28
